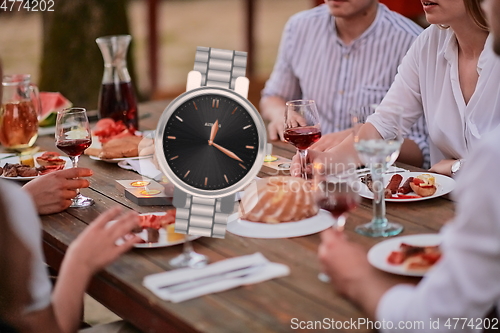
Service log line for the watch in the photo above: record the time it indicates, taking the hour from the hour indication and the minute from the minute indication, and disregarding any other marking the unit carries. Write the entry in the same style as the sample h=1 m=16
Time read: h=12 m=19
